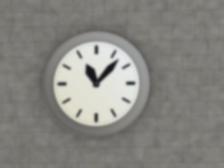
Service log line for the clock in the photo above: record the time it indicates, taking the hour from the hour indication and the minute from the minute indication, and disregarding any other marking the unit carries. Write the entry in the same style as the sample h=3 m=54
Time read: h=11 m=7
